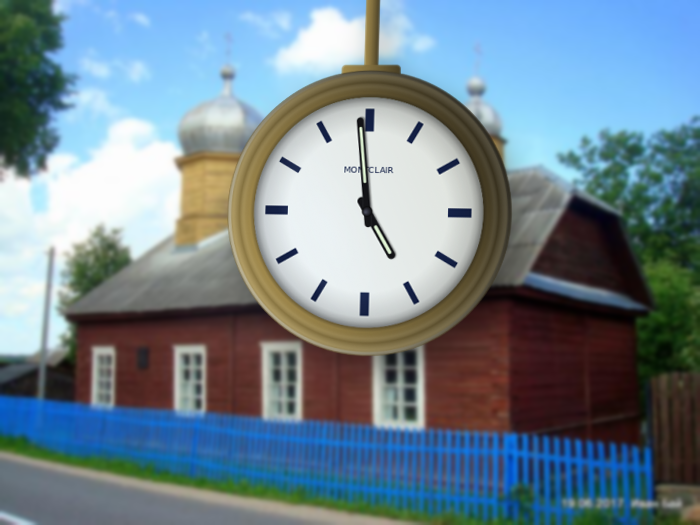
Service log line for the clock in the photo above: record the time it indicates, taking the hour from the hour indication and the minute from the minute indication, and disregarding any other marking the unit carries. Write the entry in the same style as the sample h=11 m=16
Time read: h=4 m=59
